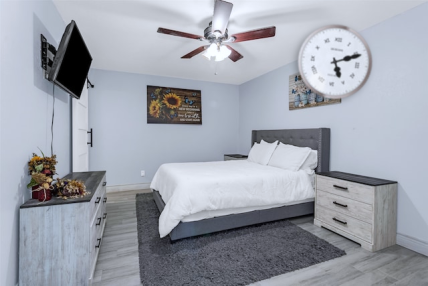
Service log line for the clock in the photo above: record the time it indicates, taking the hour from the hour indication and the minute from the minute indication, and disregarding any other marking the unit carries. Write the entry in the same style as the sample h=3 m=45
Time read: h=5 m=11
